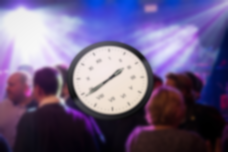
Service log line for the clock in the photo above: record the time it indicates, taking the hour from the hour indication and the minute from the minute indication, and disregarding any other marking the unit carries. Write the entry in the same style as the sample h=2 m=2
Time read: h=2 m=44
